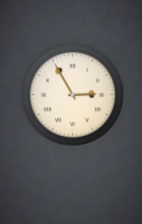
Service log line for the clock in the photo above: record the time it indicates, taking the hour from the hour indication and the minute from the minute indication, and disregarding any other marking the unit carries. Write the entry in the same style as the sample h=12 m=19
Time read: h=2 m=55
